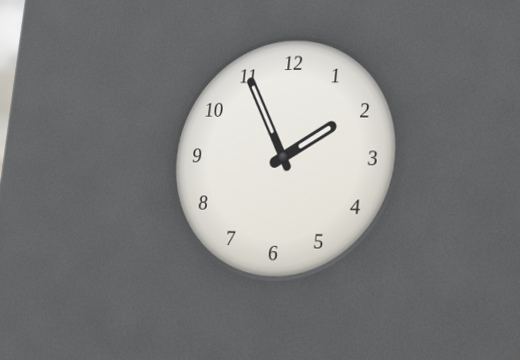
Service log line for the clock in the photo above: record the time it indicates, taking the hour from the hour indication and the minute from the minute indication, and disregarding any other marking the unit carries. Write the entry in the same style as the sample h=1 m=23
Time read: h=1 m=55
